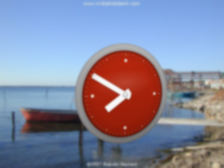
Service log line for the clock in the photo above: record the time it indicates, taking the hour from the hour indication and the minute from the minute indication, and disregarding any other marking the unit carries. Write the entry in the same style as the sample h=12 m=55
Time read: h=7 m=50
